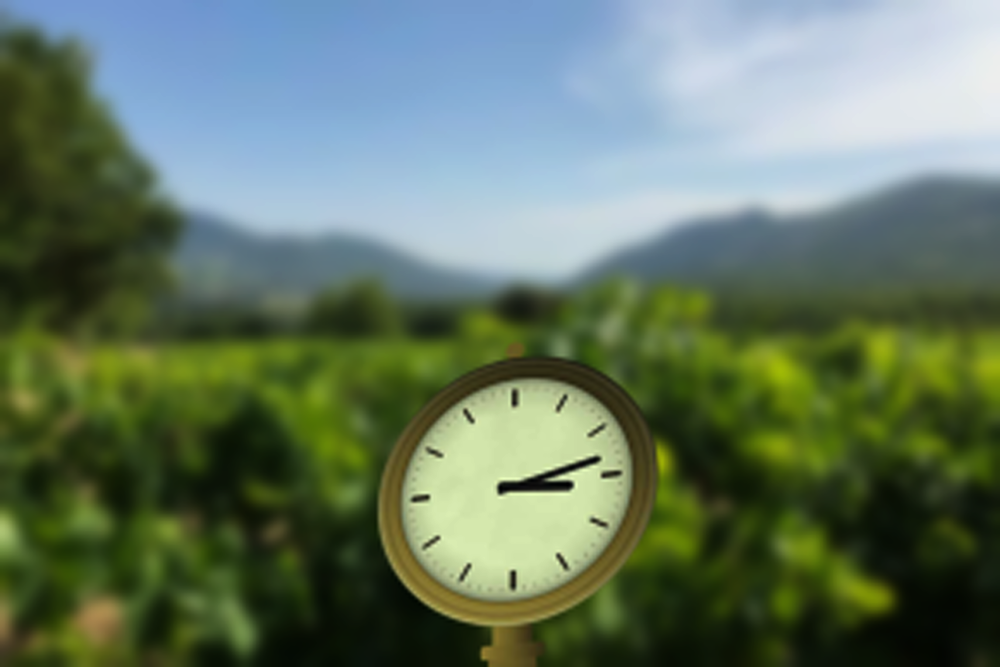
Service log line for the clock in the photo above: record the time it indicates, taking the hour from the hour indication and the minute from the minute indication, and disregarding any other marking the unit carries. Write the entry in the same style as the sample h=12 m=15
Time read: h=3 m=13
